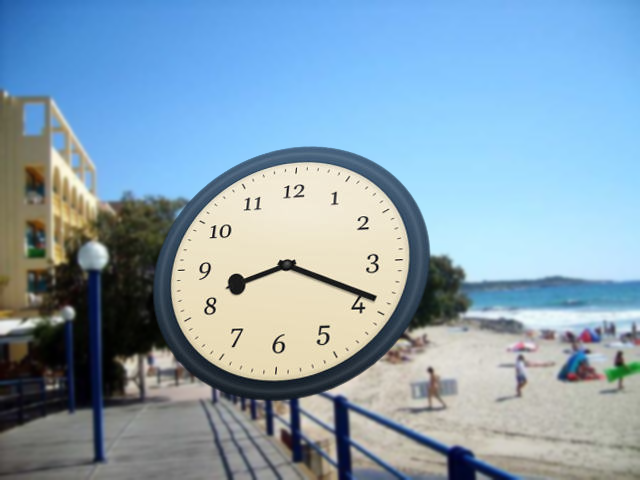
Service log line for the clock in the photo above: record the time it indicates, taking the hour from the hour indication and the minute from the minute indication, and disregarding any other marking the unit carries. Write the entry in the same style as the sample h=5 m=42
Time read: h=8 m=19
